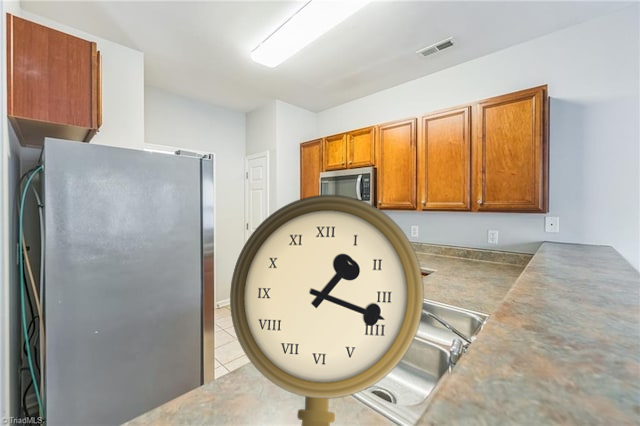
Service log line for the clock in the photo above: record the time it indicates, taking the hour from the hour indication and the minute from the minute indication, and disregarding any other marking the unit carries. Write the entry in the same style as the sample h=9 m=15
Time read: h=1 m=18
